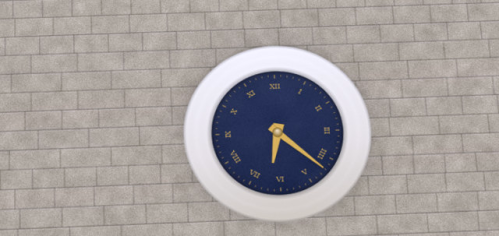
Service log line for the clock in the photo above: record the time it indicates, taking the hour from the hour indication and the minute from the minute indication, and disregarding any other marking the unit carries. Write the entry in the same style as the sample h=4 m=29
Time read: h=6 m=22
